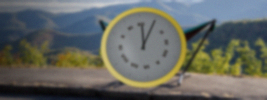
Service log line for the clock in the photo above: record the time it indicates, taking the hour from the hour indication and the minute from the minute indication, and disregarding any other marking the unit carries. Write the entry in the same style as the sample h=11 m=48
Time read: h=12 m=5
